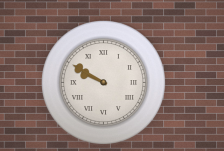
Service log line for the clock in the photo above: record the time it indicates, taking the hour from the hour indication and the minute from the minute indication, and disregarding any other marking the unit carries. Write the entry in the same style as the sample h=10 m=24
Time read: h=9 m=50
